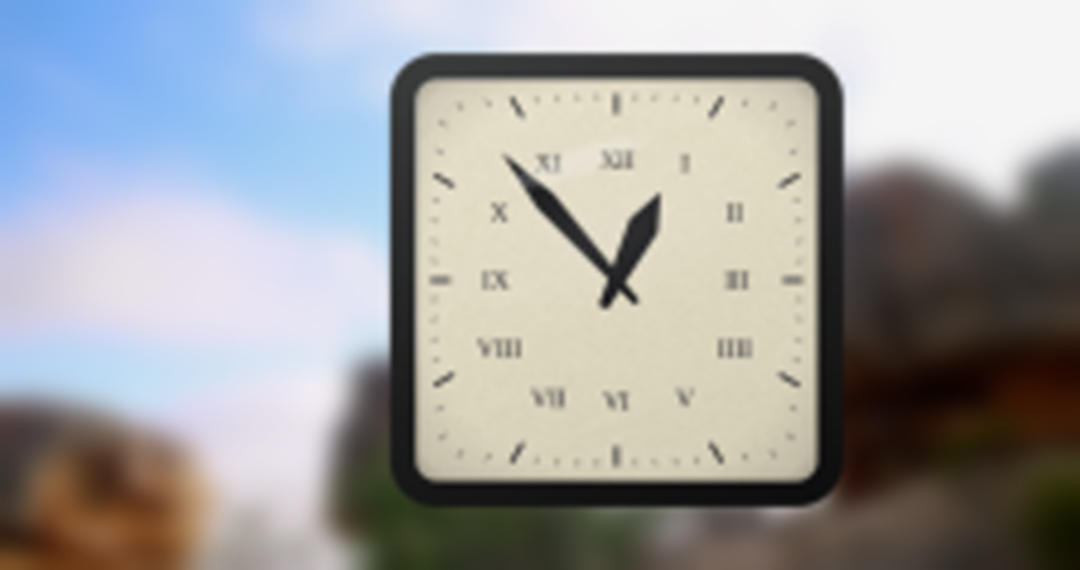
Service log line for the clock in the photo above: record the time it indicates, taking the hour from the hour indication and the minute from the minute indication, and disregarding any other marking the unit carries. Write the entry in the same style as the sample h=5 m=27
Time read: h=12 m=53
